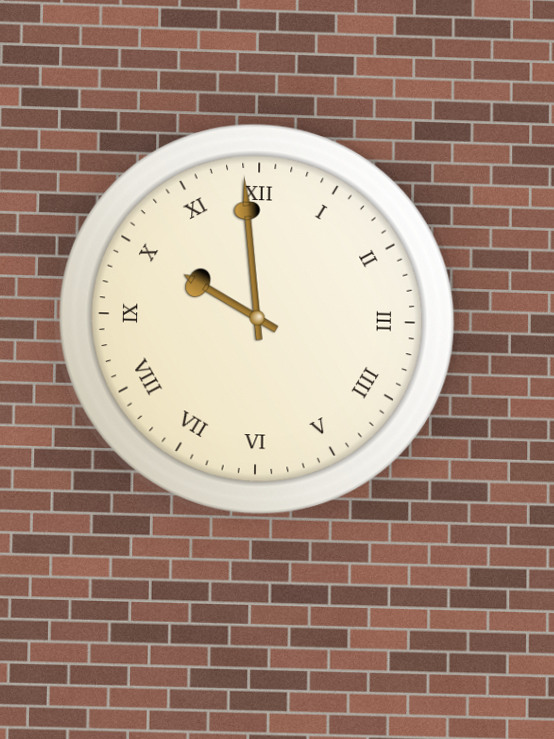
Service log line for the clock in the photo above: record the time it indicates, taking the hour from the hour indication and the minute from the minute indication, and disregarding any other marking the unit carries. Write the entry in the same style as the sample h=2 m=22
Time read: h=9 m=59
